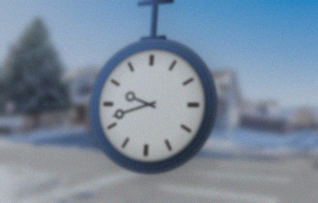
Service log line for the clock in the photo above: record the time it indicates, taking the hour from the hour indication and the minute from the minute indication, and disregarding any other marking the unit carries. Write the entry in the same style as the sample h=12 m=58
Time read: h=9 m=42
